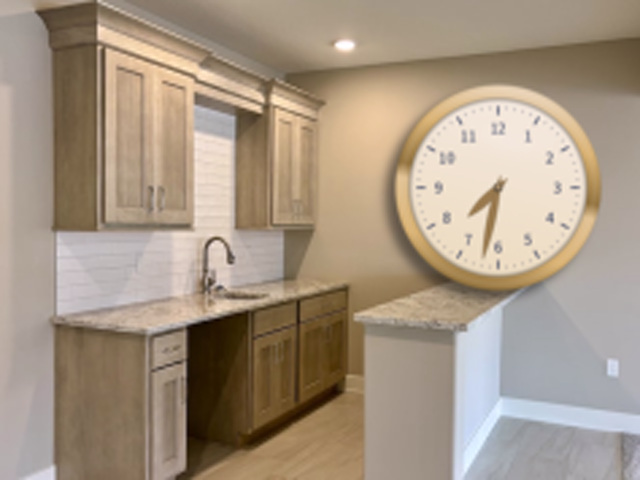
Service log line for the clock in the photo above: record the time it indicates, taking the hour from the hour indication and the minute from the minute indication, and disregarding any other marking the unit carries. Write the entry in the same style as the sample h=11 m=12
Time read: h=7 m=32
